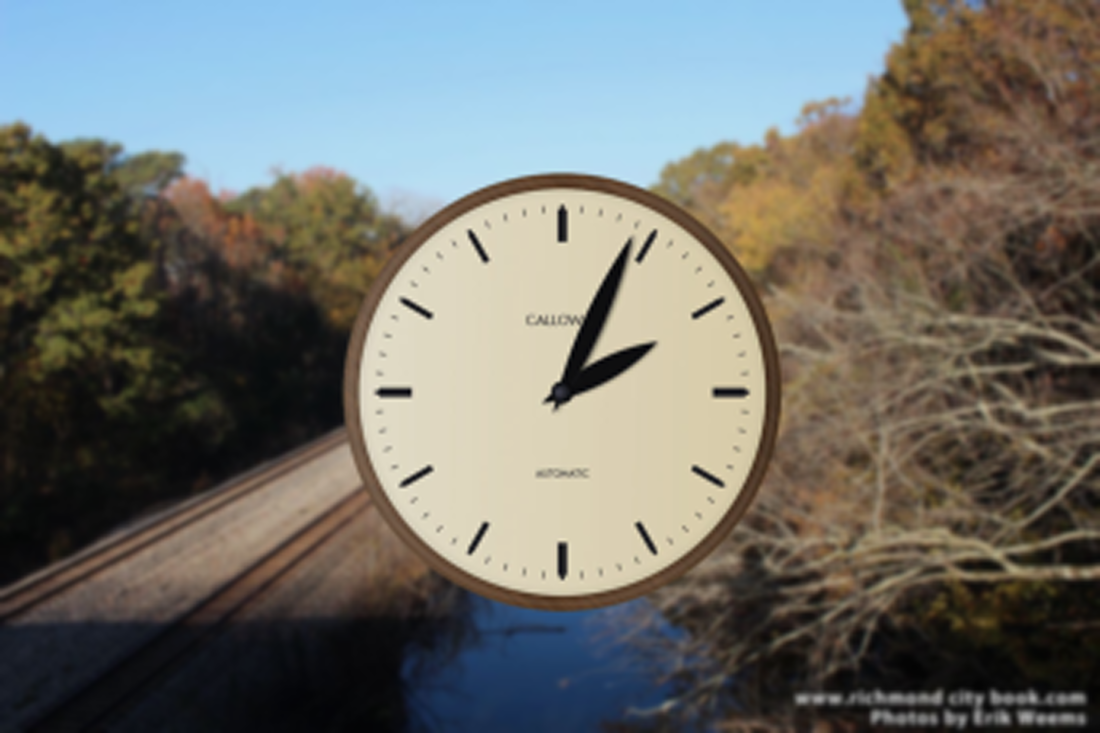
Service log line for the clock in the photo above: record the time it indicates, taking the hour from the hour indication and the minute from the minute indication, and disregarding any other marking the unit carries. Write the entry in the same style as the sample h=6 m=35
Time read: h=2 m=4
